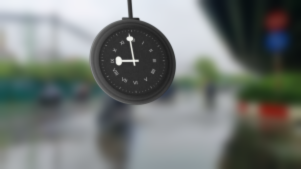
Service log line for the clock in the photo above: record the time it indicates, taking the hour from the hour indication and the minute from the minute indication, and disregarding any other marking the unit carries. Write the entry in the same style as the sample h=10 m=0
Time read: h=8 m=59
